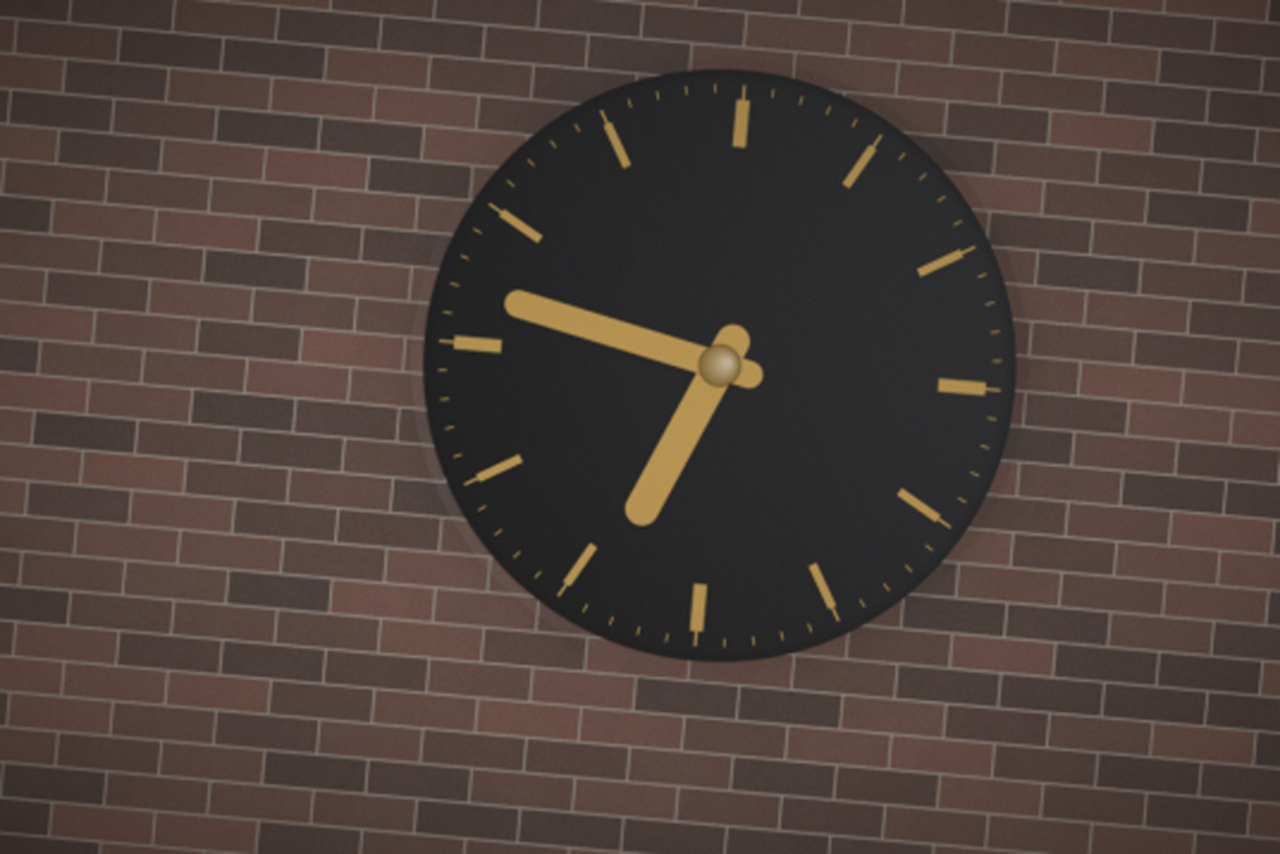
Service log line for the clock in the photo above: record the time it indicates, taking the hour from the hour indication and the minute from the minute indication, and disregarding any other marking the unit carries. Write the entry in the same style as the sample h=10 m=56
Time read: h=6 m=47
